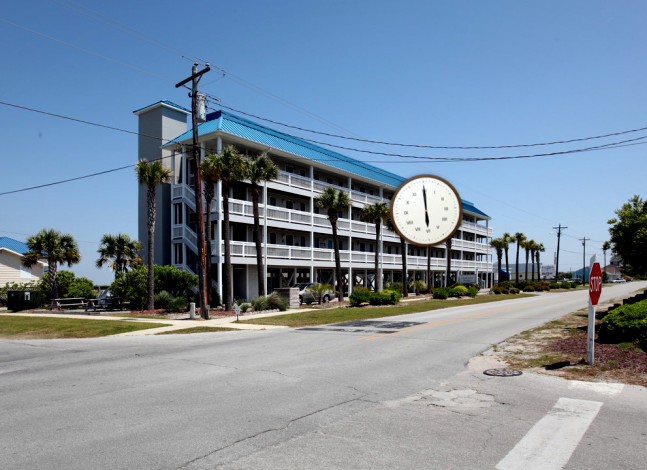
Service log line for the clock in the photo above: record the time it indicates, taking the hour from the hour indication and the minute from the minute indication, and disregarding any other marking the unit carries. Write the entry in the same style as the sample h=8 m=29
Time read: h=6 m=0
